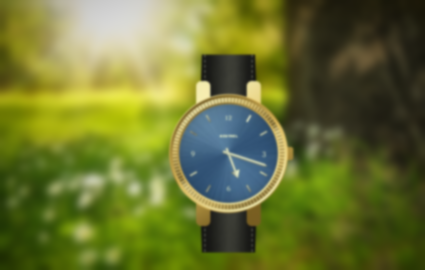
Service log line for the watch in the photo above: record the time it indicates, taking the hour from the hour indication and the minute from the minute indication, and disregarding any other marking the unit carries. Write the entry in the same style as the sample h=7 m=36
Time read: h=5 m=18
